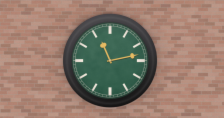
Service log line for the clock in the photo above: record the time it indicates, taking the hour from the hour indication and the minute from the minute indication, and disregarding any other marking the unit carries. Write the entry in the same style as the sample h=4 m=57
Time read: h=11 m=13
